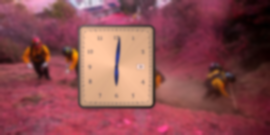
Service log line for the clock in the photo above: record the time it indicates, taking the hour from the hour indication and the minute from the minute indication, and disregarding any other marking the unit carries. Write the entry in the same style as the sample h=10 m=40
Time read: h=6 m=1
